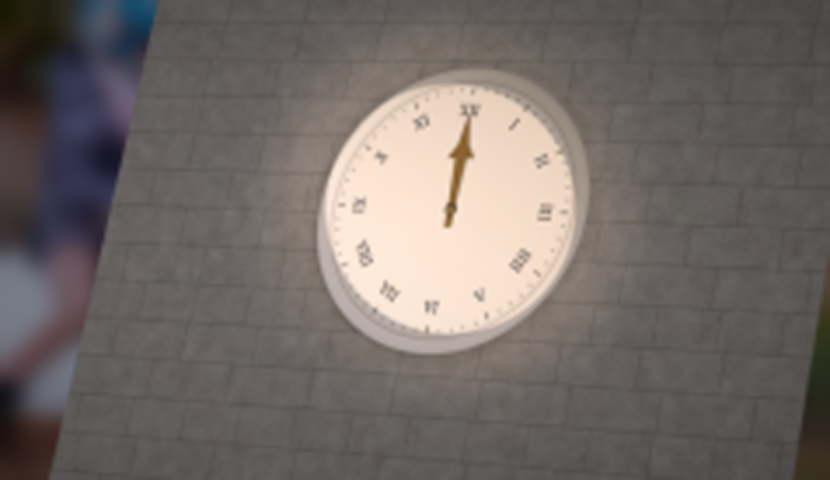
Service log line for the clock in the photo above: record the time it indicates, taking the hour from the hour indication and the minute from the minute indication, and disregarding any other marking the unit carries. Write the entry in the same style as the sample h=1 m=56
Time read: h=12 m=0
